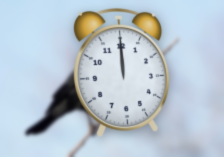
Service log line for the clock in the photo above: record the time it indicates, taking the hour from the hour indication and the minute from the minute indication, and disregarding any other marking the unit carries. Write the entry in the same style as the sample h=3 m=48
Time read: h=12 m=0
